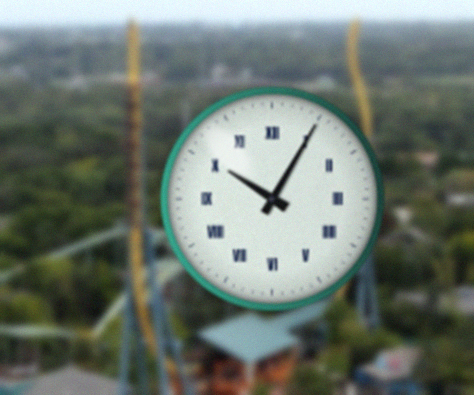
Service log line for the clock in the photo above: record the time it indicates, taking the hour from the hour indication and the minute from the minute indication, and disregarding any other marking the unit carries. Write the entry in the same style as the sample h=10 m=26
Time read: h=10 m=5
